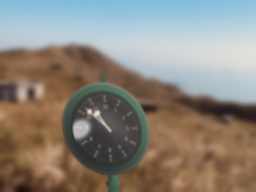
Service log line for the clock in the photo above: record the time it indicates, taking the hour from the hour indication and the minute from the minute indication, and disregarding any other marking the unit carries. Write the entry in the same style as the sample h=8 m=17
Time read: h=10 m=52
